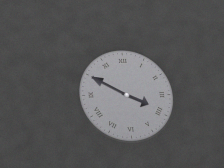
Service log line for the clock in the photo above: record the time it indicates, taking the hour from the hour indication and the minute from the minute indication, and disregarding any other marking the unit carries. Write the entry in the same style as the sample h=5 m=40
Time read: h=3 m=50
